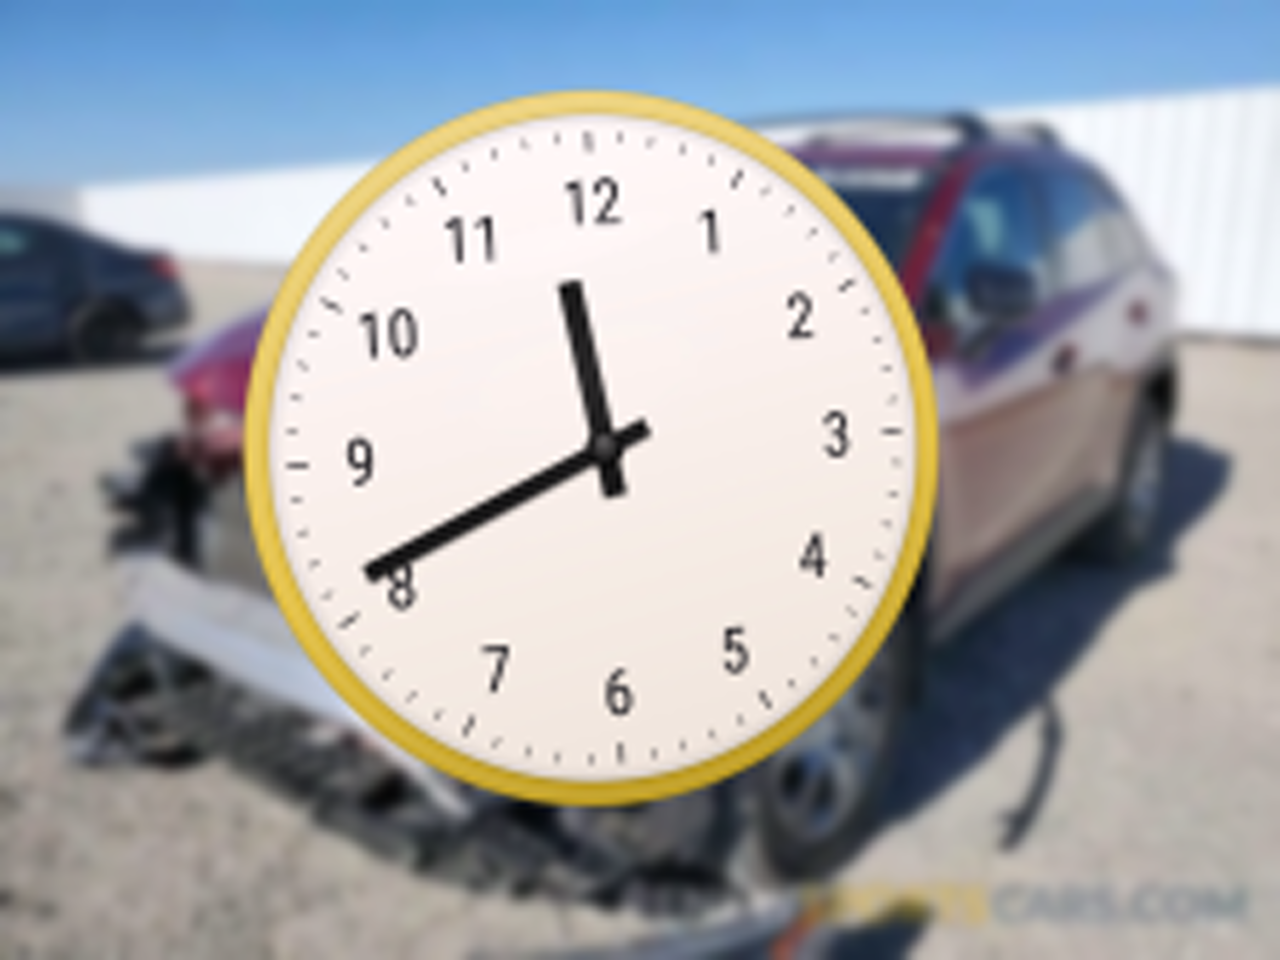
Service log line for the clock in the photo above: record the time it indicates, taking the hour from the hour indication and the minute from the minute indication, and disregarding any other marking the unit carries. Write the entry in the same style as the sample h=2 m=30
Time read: h=11 m=41
